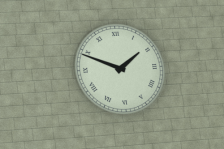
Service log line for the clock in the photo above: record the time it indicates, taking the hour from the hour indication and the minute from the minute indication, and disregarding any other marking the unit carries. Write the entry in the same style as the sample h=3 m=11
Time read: h=1 m=49
